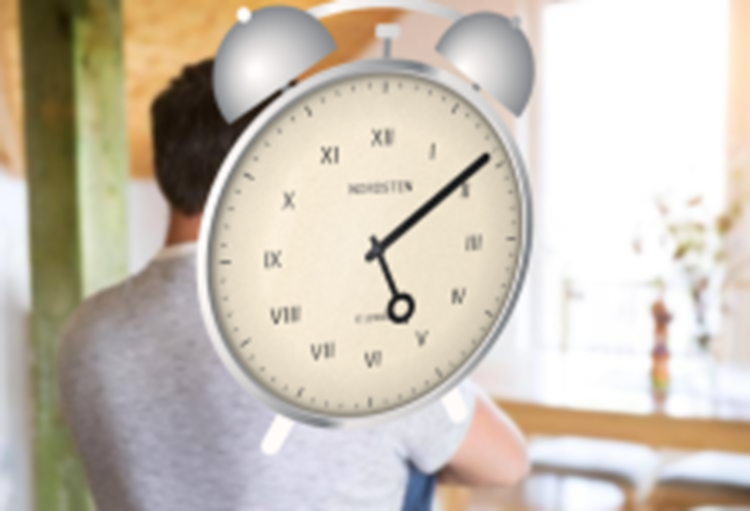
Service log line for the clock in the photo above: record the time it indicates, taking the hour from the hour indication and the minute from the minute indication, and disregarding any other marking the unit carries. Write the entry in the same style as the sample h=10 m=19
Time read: h=5 m=9
